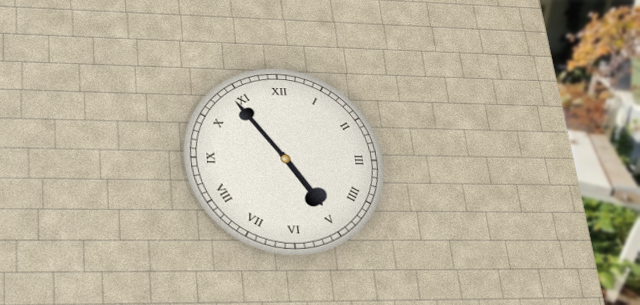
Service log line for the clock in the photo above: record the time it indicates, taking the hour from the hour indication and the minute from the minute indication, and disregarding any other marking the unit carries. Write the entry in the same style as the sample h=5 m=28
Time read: h=4 m=54
